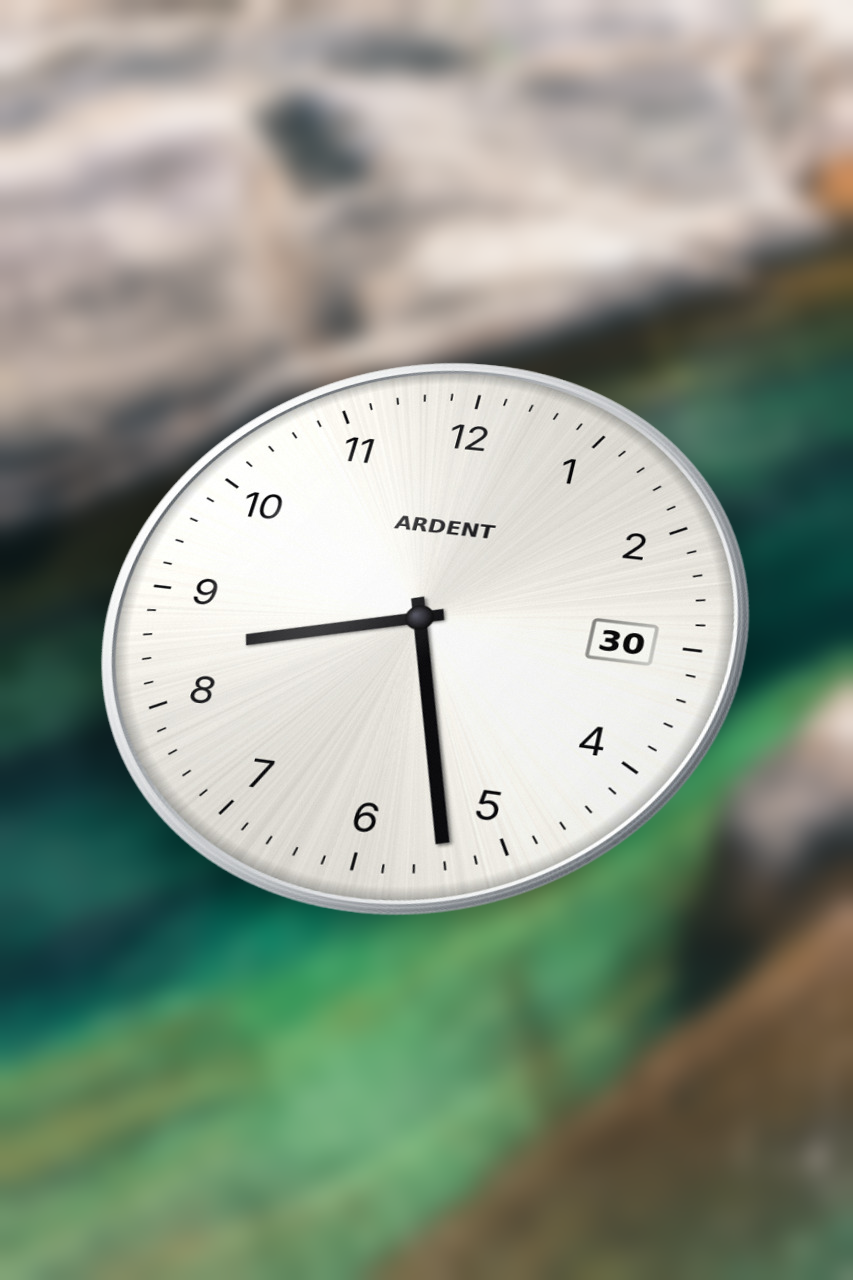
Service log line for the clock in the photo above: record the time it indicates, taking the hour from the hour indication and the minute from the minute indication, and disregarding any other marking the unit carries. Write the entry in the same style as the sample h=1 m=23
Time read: h=8 m=27
